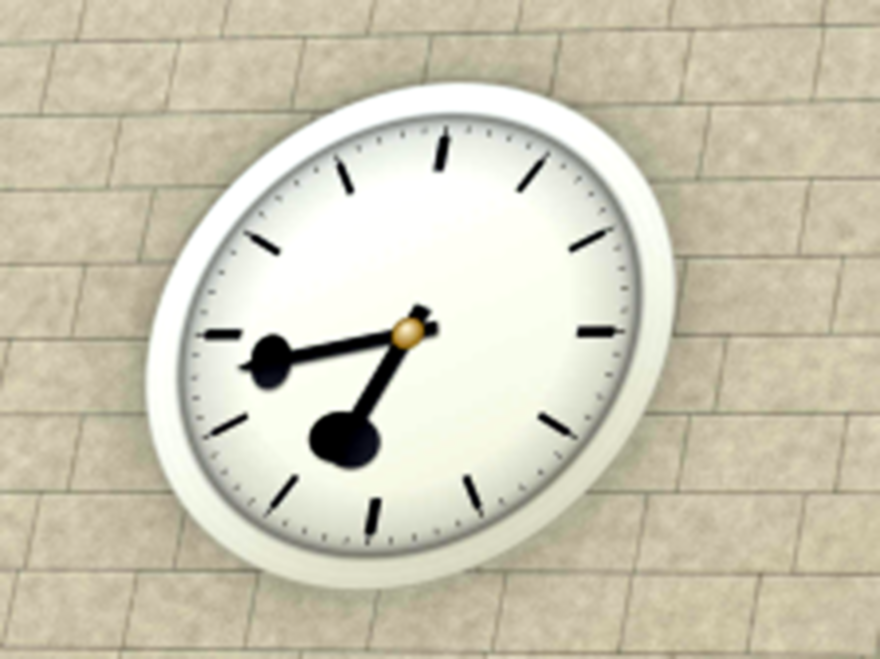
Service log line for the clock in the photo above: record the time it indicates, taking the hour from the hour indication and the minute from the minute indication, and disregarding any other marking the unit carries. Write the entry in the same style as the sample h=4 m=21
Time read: h=6 m=43
